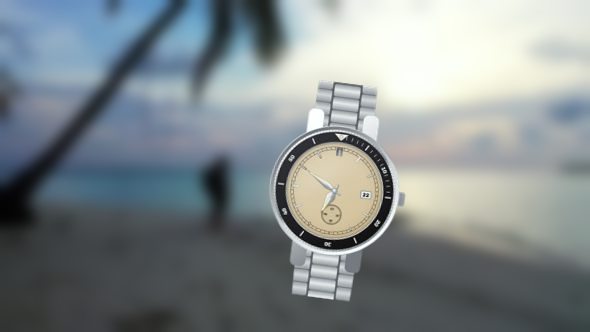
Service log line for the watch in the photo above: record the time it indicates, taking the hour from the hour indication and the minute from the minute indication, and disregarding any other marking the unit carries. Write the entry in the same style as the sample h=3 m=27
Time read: h=6 m=50
